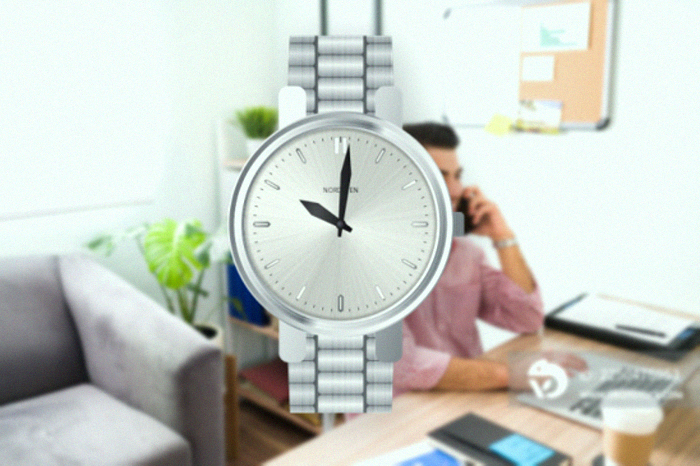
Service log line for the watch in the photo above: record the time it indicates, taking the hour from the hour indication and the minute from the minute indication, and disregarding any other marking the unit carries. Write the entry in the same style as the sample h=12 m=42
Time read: h=10 m=1
